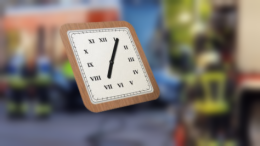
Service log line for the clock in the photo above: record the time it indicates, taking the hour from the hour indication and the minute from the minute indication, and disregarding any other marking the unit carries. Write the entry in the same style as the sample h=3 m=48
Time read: h=7 m=6
